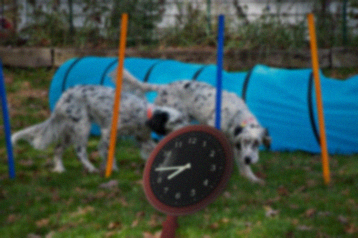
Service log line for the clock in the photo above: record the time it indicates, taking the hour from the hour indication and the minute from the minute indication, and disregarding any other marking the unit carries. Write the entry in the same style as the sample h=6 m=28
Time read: h=7 m=44
